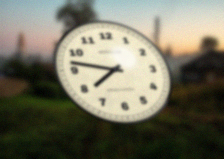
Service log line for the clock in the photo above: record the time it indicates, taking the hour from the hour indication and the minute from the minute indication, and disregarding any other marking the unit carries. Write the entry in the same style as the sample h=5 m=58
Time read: h=7 m=47
